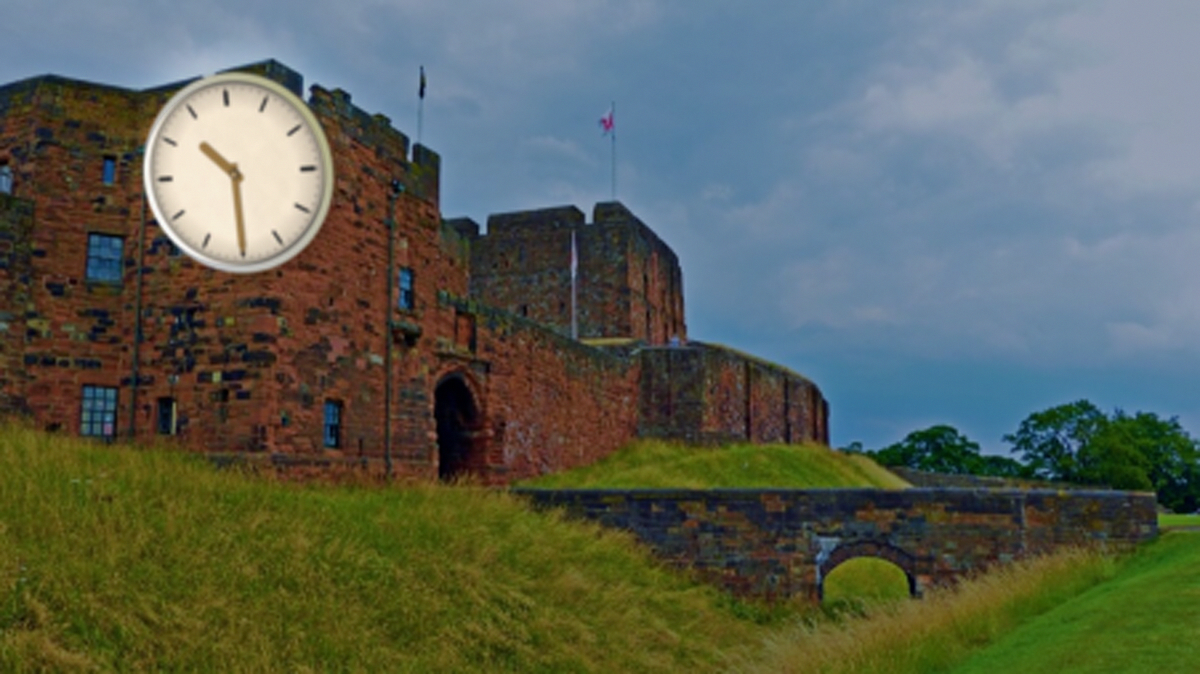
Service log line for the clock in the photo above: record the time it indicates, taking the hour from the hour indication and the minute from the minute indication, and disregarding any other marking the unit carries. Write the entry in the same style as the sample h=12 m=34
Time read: h=10 m=30
